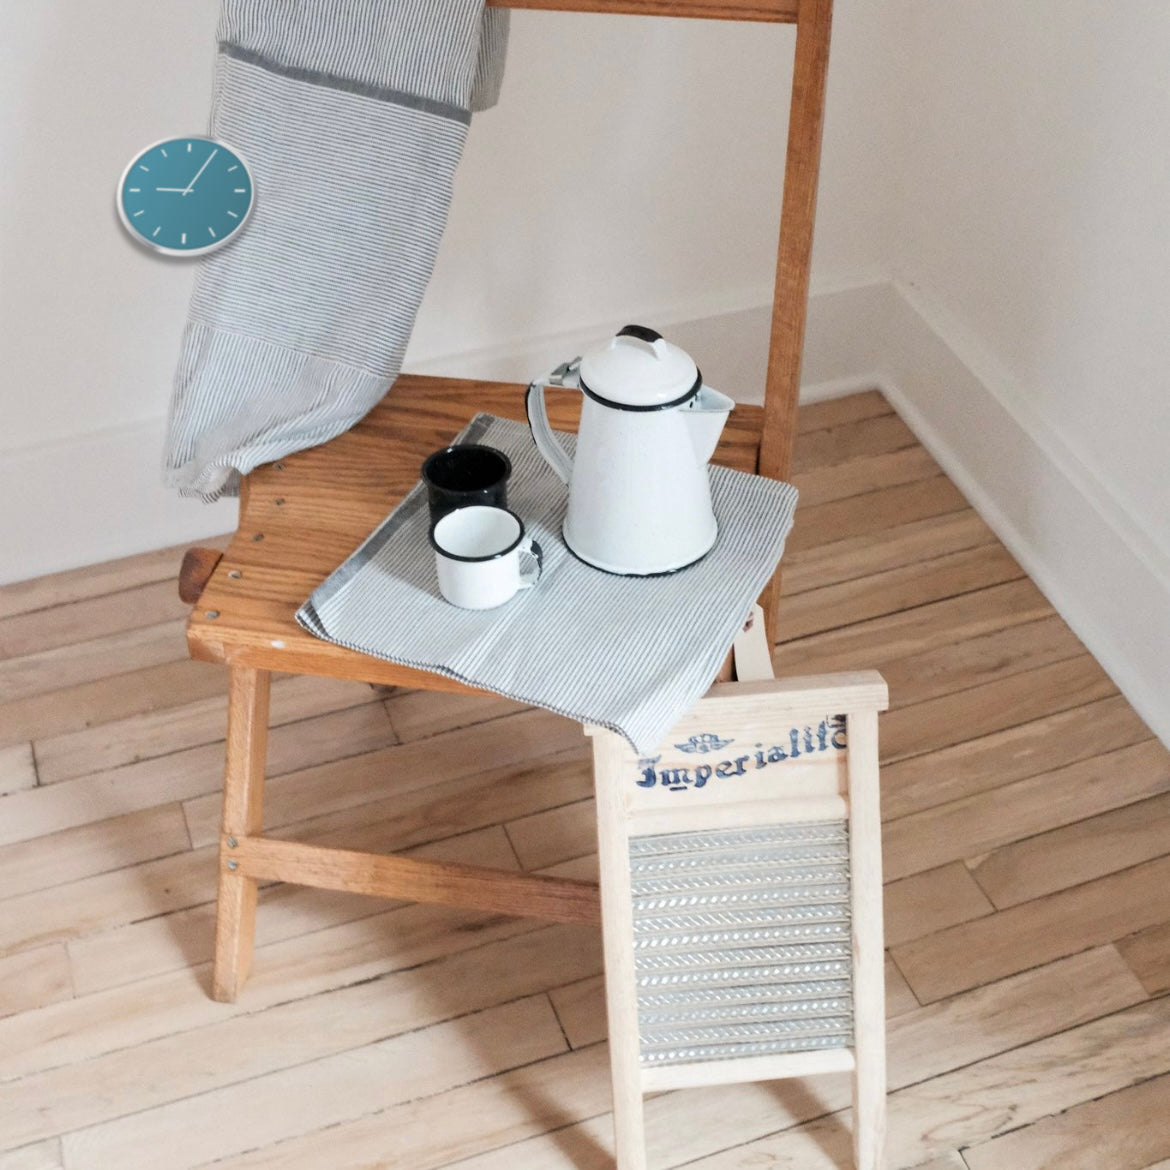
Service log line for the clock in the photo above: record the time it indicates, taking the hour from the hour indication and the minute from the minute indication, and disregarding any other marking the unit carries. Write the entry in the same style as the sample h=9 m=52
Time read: h=9 m=5
